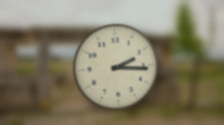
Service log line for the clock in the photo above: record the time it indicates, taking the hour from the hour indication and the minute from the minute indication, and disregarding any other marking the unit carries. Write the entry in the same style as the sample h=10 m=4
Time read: h=2 m=16
